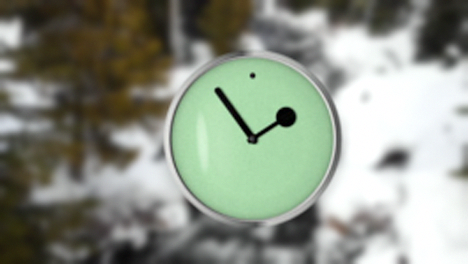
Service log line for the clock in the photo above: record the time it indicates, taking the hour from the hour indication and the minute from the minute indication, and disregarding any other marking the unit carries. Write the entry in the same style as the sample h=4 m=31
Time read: h=1 m=54
